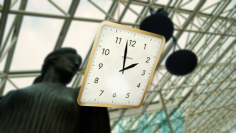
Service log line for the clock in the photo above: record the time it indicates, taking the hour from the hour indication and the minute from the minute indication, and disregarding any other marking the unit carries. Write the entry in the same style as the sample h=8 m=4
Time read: h=1 m=58
